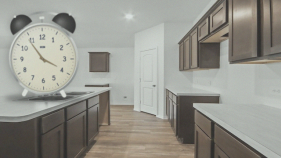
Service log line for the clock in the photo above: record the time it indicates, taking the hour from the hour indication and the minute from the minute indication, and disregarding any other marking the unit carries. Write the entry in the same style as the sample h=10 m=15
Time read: h=3 m=54
